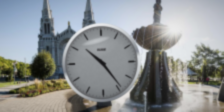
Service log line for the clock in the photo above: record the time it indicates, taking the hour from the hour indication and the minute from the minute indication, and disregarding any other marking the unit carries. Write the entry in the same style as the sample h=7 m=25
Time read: h=10 m=24
